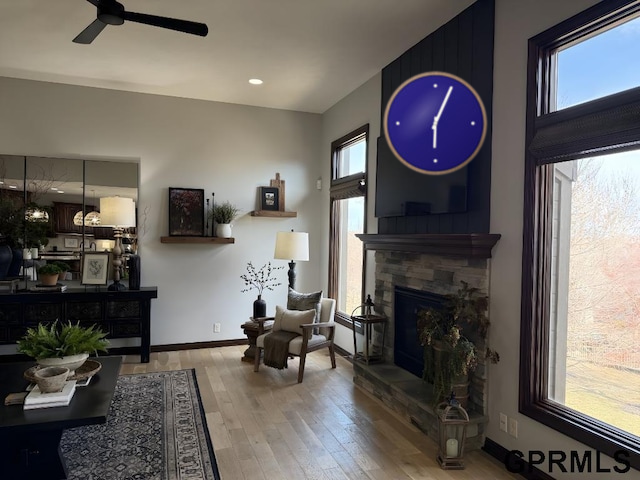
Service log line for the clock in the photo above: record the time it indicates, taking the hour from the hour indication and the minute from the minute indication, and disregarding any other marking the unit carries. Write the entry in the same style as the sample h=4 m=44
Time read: h=6 m=4
